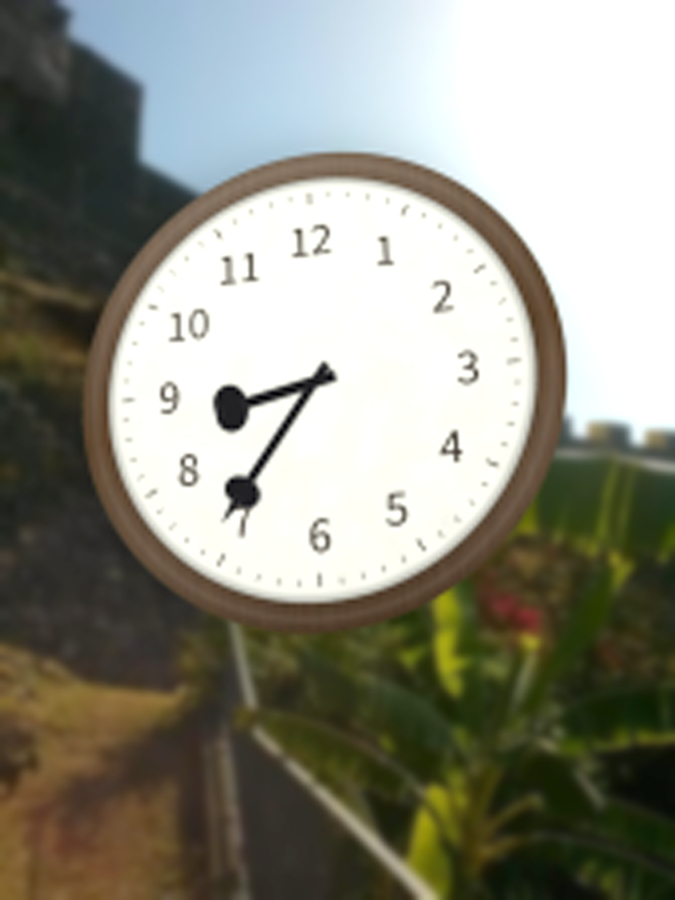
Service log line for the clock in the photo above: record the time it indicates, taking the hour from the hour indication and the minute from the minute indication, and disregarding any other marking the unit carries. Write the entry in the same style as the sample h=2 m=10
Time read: h=8 m=36
